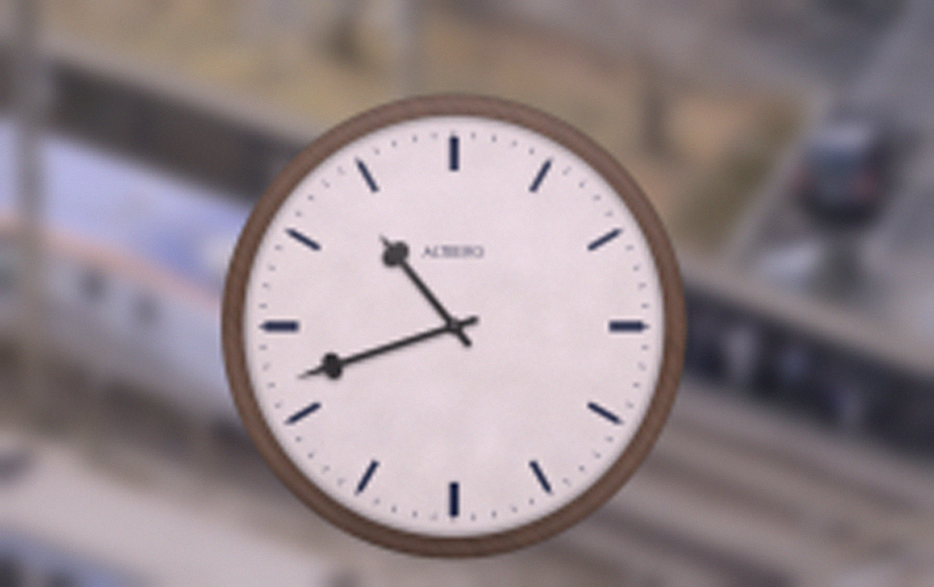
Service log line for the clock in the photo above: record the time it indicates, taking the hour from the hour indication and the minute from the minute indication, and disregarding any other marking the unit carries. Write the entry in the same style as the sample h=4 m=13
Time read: h=10 m=42
